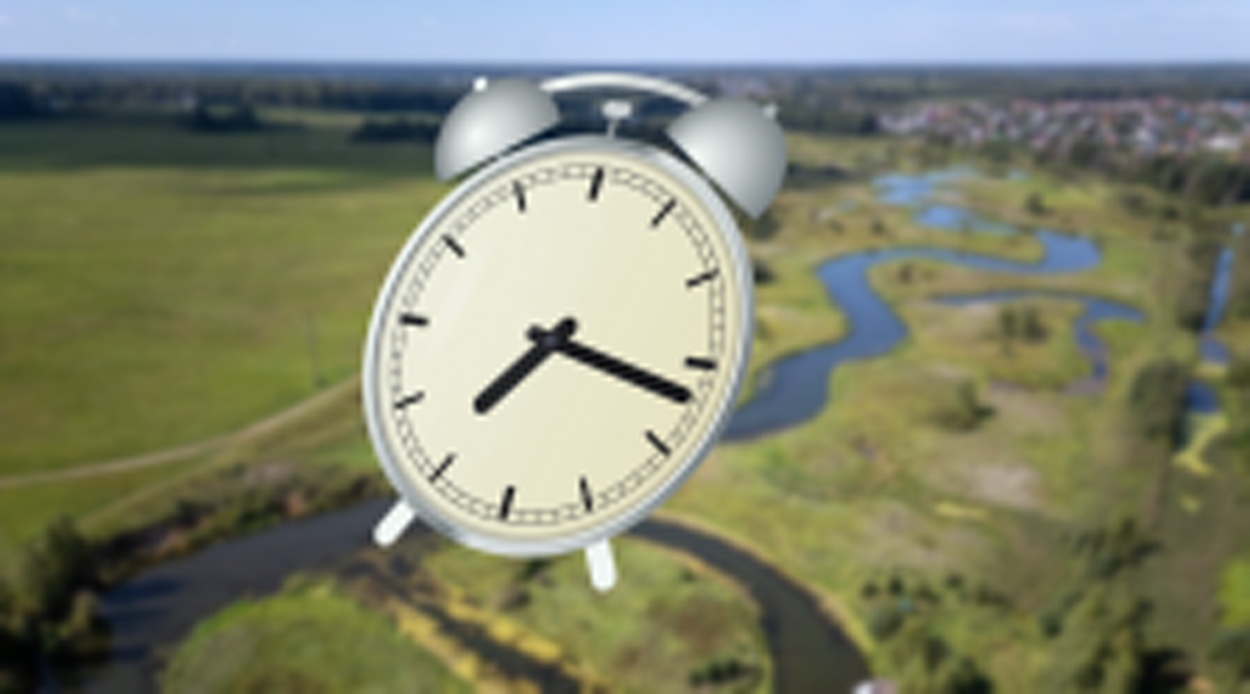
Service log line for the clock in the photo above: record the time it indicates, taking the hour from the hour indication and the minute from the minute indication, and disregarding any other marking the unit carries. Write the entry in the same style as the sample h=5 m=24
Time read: h=7 m=17
